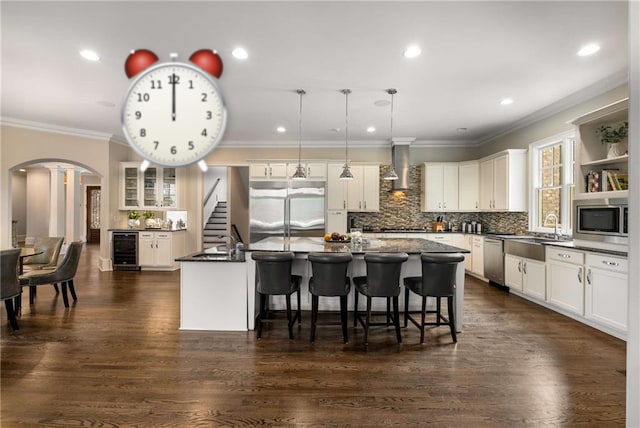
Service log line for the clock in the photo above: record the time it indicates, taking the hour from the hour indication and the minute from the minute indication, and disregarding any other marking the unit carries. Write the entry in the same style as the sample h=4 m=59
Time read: h=12 m=0
